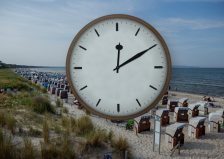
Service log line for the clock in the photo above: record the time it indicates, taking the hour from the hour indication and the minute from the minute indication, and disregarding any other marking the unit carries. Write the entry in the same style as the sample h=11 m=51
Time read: h=12 m=10
